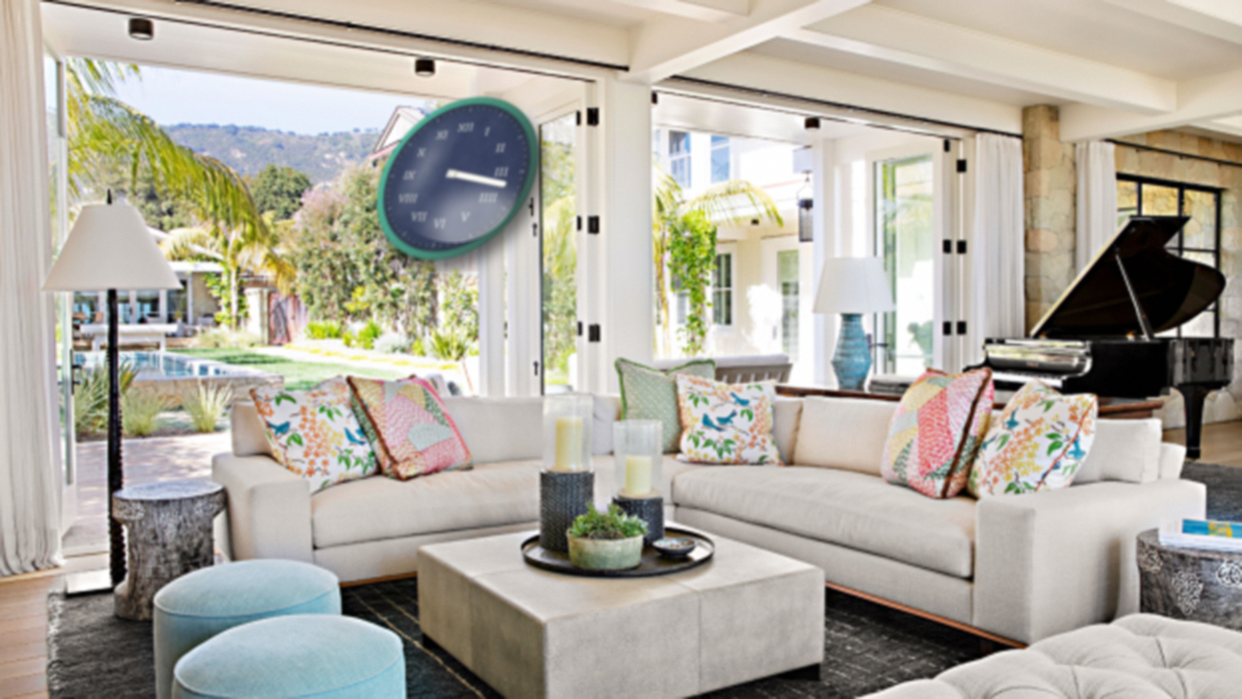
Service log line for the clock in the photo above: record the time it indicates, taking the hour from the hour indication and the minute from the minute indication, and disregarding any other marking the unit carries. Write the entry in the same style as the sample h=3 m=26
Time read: h=3 m=17
